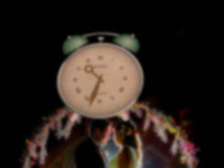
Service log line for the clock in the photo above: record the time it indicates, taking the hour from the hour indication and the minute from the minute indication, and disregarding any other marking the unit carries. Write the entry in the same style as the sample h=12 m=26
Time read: h=10 m=33
